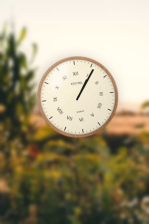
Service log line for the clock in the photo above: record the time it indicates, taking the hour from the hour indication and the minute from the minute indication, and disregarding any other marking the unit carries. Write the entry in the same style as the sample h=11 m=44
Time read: h=1 m=6
